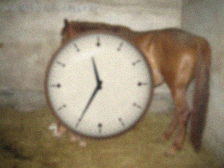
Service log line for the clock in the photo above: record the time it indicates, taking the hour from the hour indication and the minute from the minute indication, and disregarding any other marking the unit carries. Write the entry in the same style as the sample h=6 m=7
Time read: h=11 m=35
